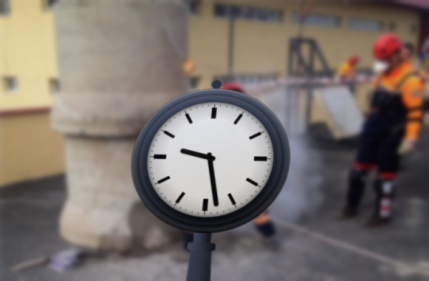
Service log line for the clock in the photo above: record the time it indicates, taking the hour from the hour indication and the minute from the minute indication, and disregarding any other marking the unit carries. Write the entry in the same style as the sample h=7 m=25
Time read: h=9 m=28
